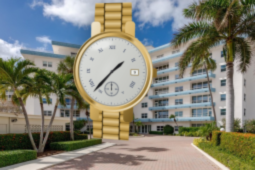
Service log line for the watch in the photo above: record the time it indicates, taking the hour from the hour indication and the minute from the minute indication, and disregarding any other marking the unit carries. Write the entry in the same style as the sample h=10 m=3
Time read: h=1 m=37
